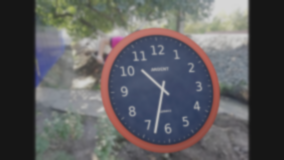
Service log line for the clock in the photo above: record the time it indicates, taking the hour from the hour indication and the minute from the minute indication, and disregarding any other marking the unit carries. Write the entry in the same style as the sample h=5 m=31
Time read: h=10 m=33
